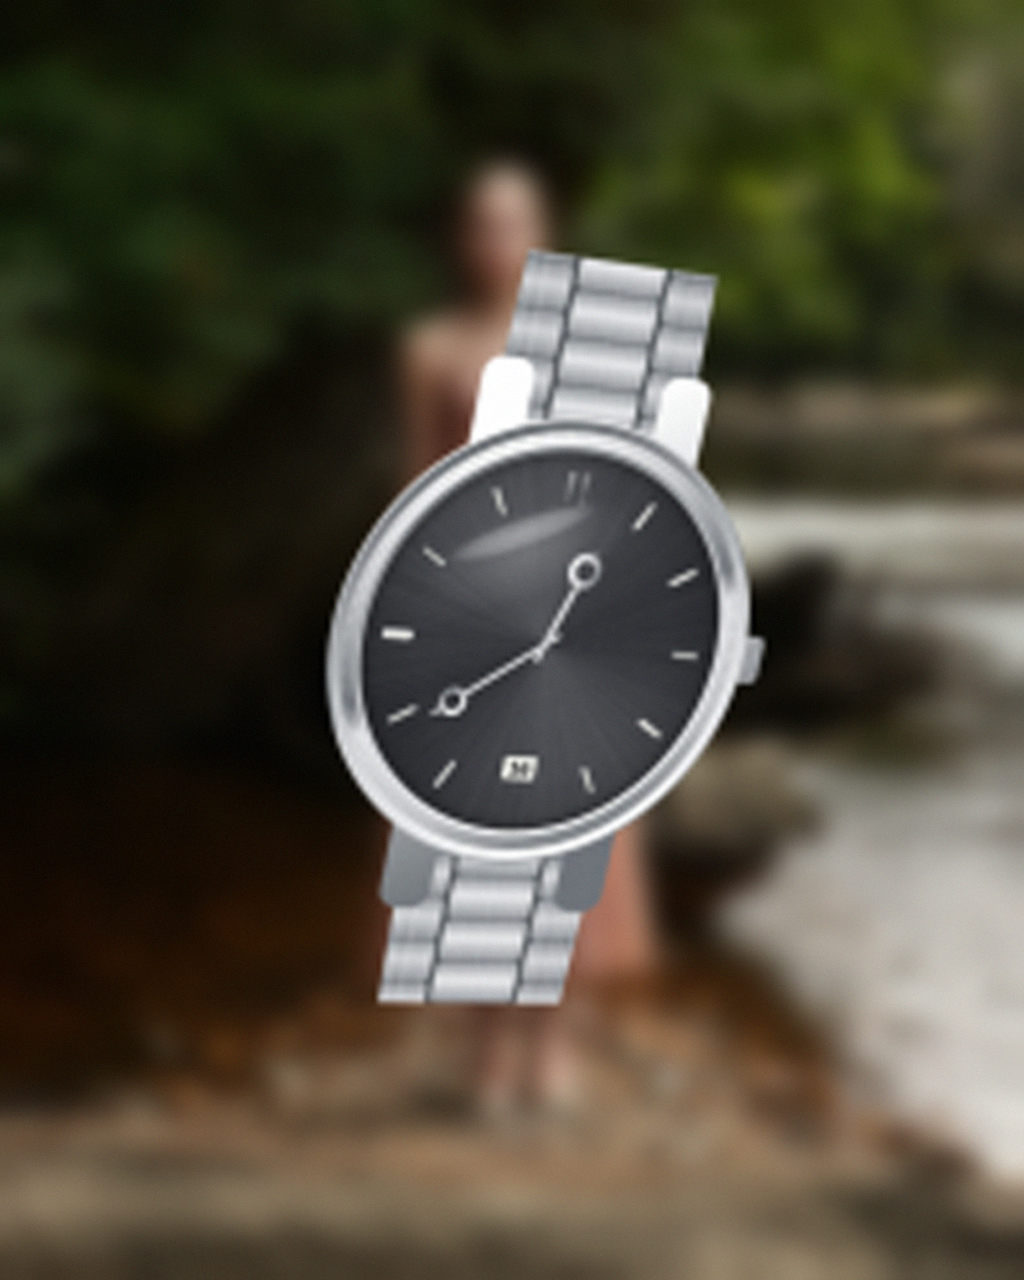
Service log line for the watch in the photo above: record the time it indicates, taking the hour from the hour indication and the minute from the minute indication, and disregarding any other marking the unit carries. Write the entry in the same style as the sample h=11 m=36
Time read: h=12 m=39
